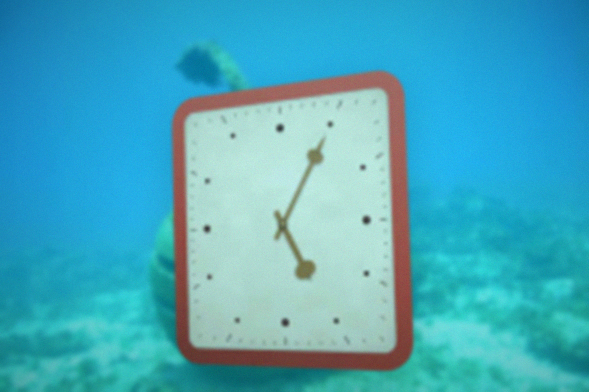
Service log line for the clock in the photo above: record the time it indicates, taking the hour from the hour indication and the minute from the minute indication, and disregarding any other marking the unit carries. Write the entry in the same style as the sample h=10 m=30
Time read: h=5 m=5
